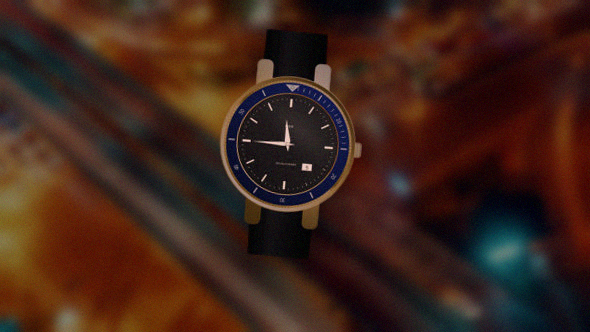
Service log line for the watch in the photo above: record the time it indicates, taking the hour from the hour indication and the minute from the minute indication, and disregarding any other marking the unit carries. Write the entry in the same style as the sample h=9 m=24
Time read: h=11 m=45
